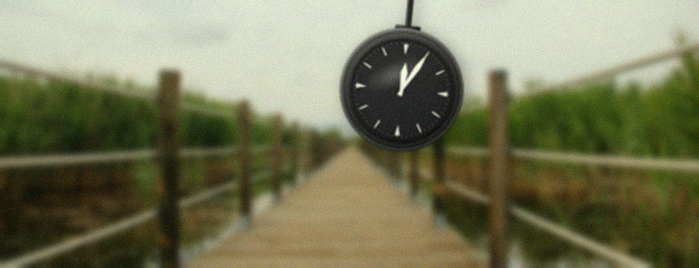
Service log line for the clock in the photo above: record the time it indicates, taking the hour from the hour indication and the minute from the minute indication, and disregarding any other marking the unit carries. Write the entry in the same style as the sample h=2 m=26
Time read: h=12 m=5
